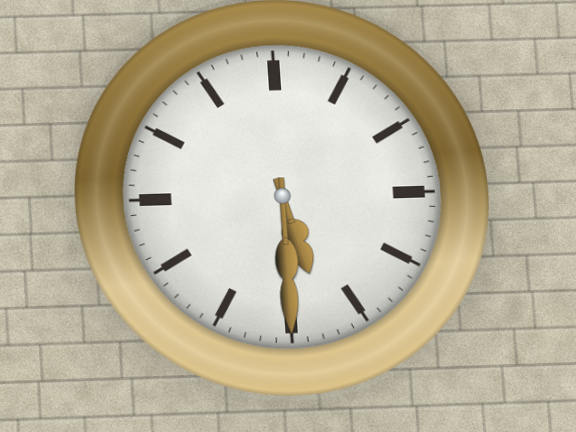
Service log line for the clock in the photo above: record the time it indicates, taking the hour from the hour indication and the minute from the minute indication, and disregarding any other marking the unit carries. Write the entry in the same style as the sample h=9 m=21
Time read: h=5 m=30
